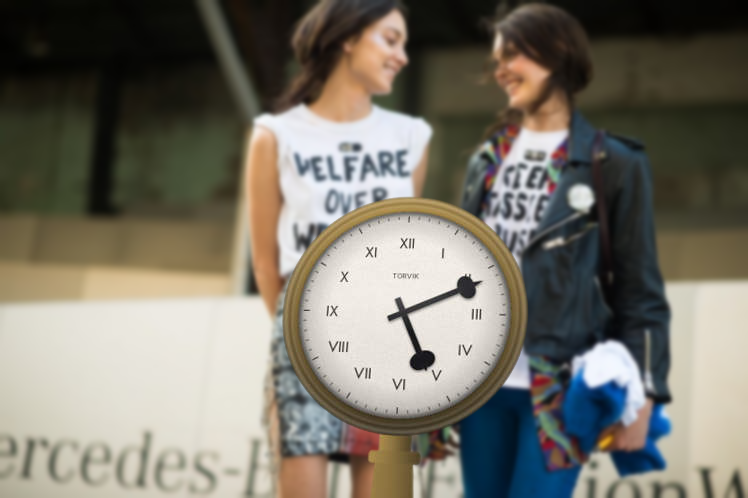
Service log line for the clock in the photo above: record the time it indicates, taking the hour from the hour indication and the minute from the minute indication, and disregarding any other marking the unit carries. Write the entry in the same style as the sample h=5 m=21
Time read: h=5 m=11
